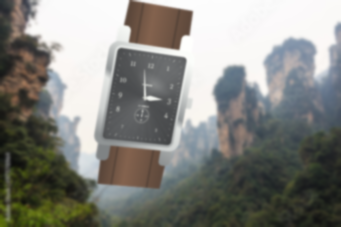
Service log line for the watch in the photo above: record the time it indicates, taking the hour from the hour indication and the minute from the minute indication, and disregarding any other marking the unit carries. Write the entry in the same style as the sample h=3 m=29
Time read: h=2 m=58
